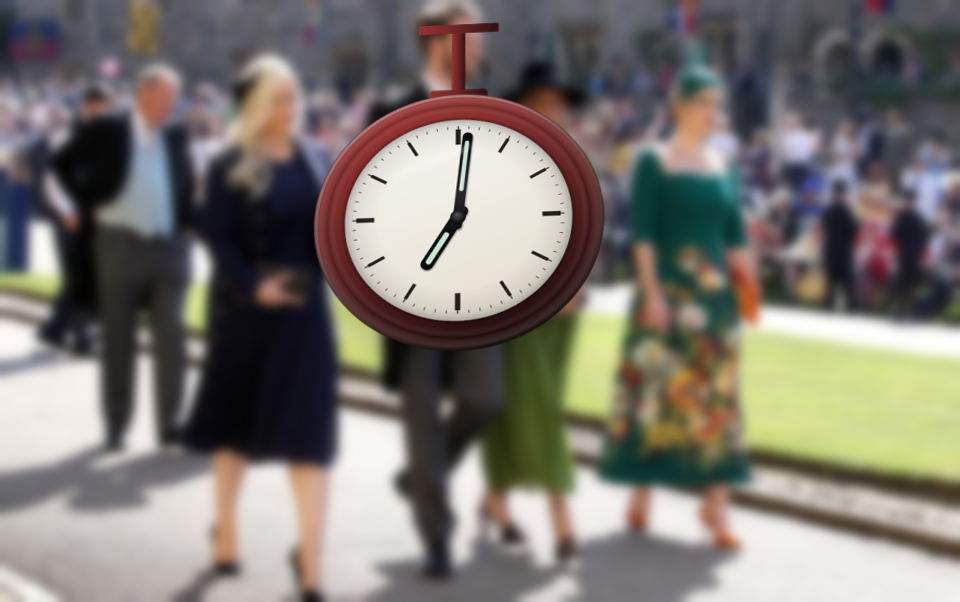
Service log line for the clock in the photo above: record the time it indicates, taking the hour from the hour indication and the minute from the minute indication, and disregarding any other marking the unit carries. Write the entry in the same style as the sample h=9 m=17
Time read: h=7 m=1
